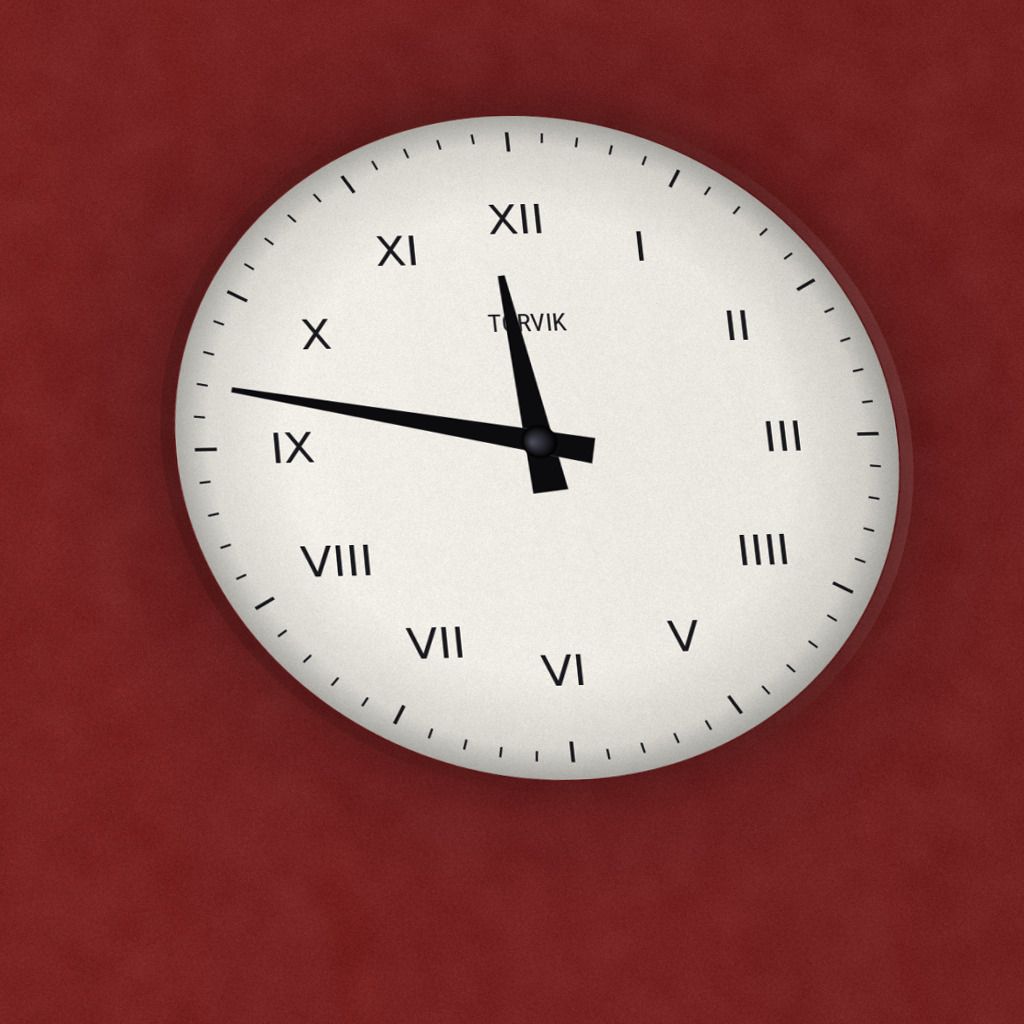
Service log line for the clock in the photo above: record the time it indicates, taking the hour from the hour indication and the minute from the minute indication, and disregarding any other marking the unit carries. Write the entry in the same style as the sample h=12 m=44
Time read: h=11 m=47
